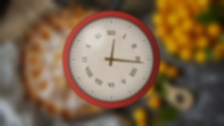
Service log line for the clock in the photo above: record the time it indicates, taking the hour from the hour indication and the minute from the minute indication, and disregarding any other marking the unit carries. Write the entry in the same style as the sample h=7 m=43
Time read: h=12 m=16
